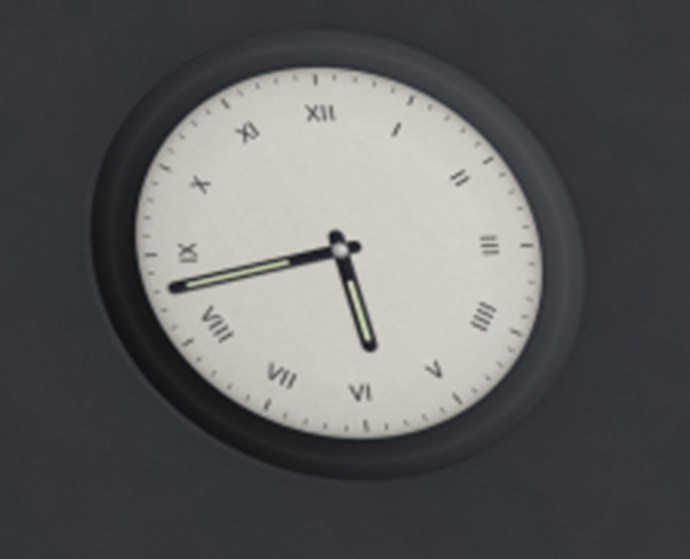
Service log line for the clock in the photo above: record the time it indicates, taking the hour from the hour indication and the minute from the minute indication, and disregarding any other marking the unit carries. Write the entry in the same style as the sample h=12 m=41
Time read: h=5 m=43
